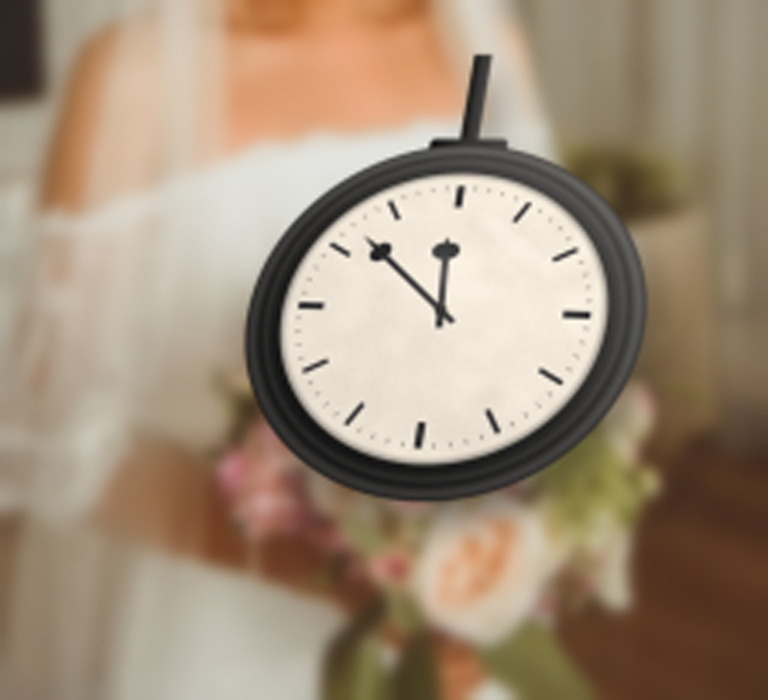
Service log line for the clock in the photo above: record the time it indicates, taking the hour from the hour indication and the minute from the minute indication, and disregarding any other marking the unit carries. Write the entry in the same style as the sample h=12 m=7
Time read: h=11 m=52
